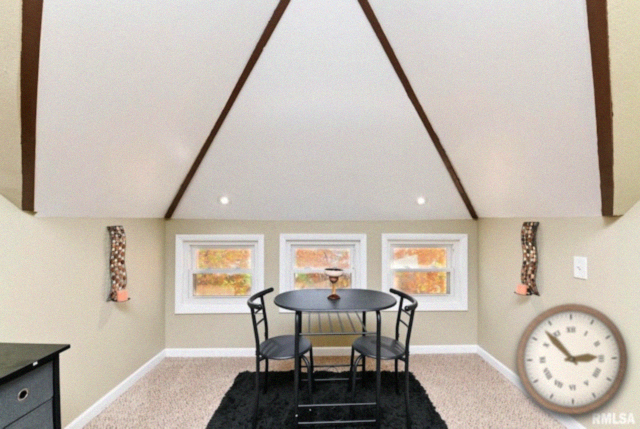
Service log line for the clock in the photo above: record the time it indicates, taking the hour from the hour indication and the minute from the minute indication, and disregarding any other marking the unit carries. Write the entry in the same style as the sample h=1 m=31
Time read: h=2 m=53
